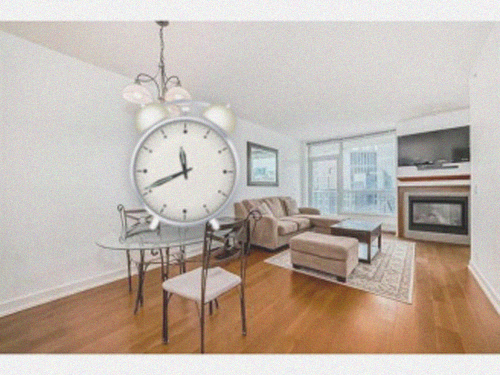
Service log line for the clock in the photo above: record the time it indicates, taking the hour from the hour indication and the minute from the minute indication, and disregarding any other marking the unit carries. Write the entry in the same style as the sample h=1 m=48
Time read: h=11 m=41
